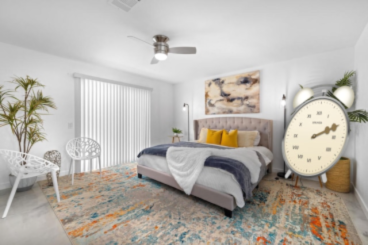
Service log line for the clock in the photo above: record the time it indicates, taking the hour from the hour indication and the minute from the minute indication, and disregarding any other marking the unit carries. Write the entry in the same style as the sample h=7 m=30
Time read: h=2 m=11
